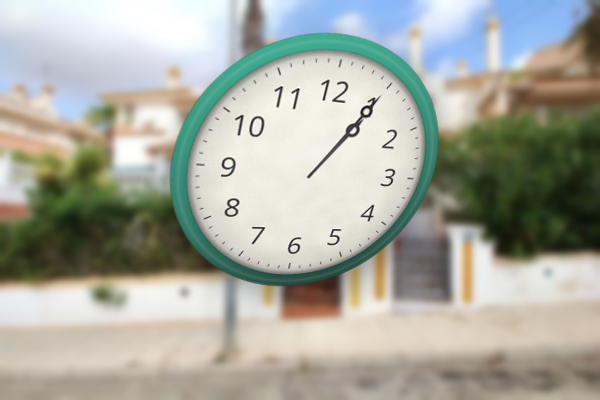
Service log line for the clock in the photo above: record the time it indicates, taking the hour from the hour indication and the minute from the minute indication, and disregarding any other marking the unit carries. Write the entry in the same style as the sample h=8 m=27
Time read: h=1 m=5
